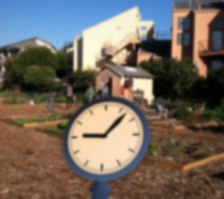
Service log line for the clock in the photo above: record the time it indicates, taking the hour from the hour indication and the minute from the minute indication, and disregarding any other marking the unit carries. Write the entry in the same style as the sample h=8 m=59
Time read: h=9 m=7
